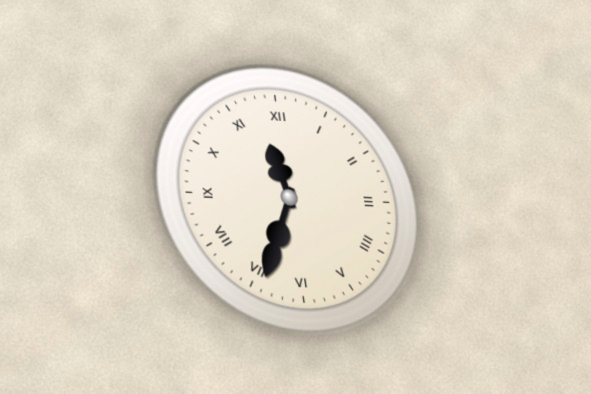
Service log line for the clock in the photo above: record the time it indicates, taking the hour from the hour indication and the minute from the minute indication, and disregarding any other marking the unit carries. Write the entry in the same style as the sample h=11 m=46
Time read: h=11 m=34
